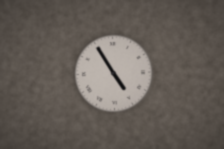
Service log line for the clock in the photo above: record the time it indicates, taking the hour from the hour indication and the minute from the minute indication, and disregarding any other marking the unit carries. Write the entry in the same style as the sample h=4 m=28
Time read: h=4 m=55
